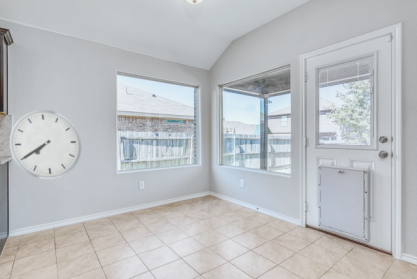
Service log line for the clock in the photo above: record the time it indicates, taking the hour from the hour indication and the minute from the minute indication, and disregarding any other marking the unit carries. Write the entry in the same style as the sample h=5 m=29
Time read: h=7 m=40
